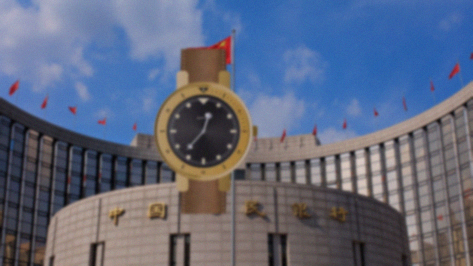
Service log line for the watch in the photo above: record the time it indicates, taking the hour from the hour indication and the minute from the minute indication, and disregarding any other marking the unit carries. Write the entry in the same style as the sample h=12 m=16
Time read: h=12 m=37
